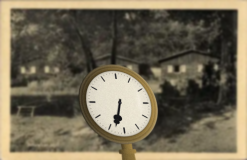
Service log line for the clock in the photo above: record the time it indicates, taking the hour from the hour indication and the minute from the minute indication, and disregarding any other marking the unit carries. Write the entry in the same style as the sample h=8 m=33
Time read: h=6 m=33
